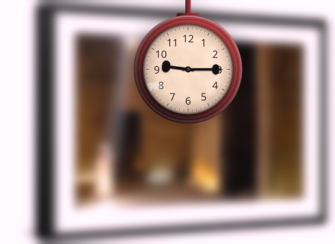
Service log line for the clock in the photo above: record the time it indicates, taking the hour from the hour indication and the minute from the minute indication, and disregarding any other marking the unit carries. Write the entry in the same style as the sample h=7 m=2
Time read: h=9 m=15
